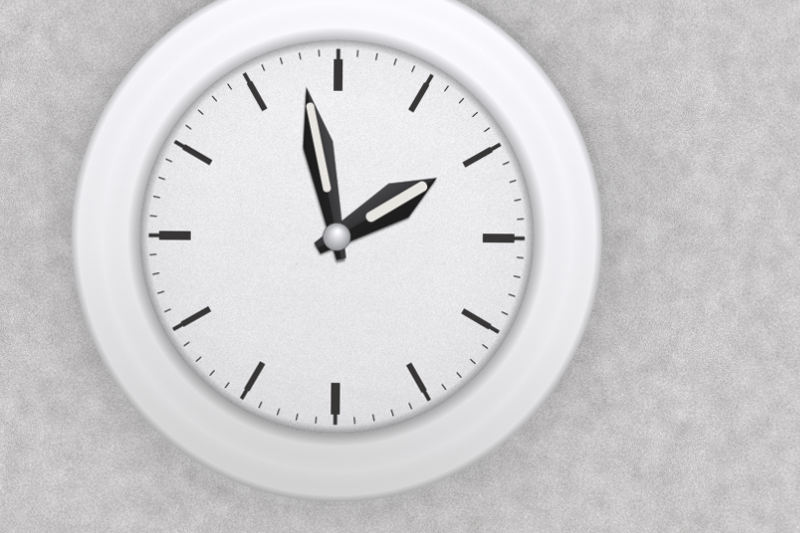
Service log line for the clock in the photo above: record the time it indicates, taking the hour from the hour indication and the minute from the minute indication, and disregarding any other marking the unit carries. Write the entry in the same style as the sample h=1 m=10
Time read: h=1 m=58
